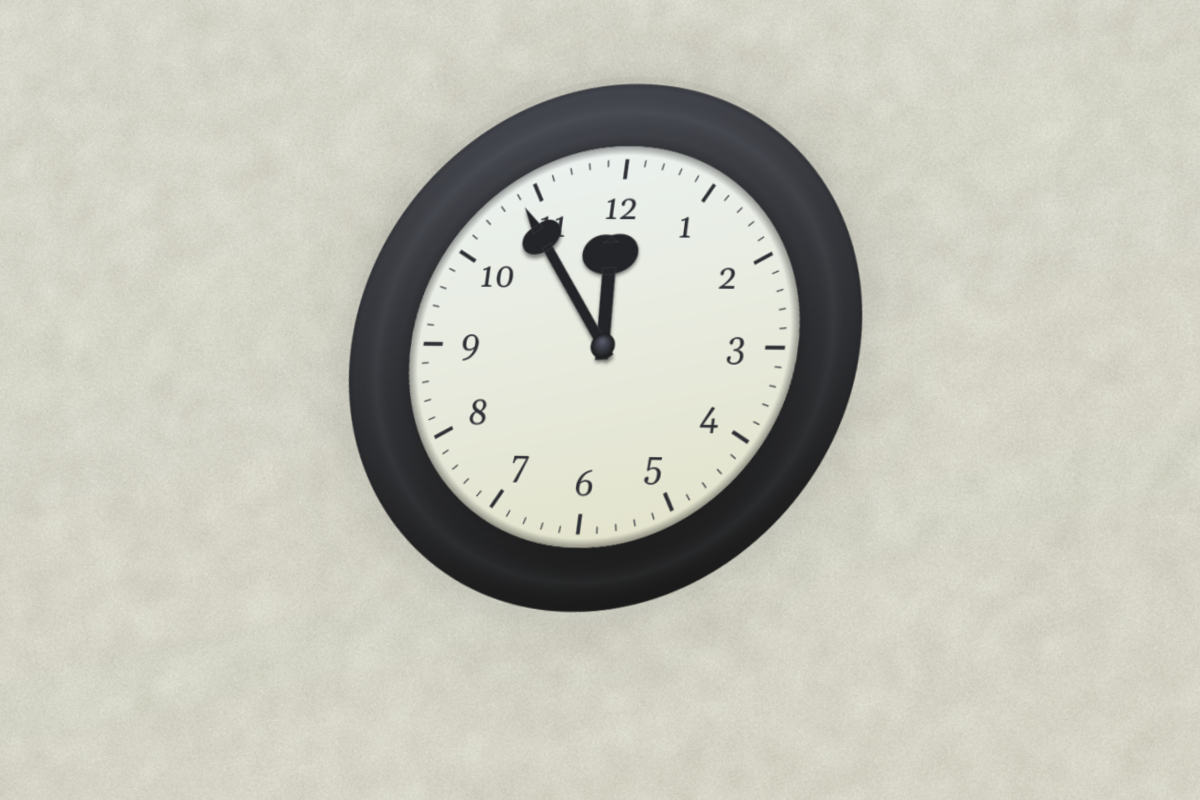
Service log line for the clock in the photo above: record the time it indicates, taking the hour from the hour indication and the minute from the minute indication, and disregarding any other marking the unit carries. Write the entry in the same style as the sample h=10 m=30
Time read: h=11 m=54
